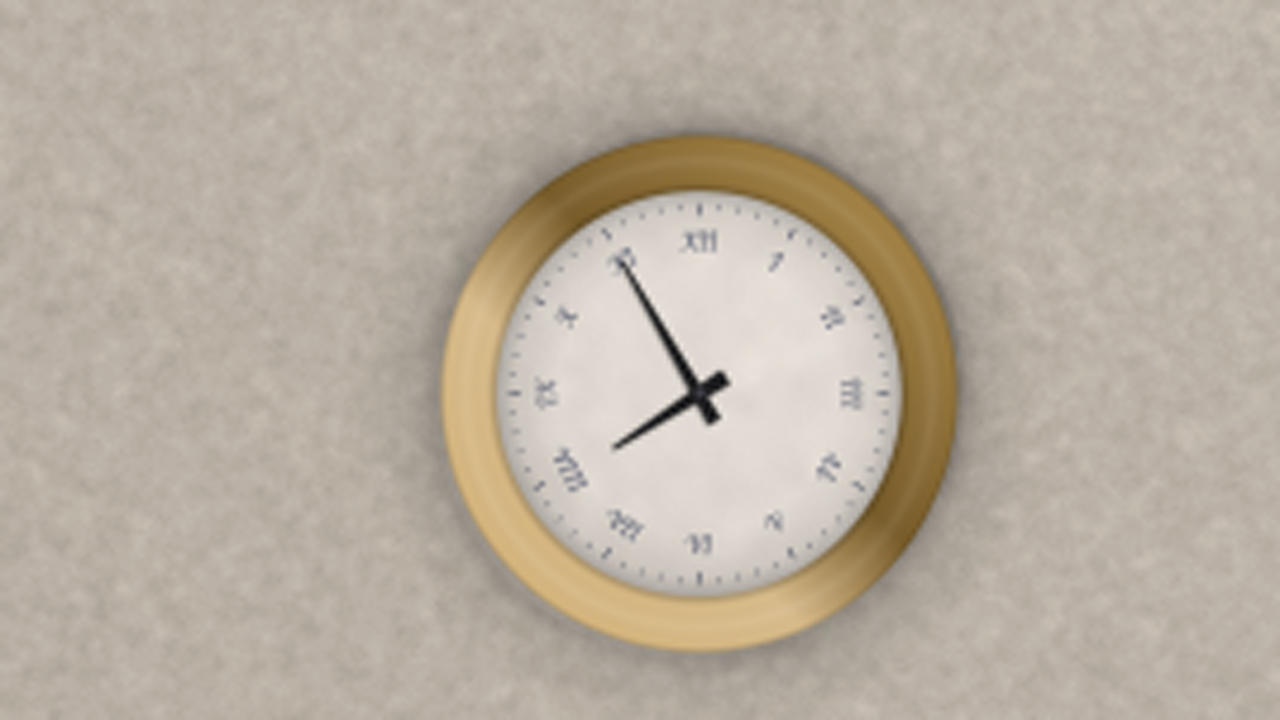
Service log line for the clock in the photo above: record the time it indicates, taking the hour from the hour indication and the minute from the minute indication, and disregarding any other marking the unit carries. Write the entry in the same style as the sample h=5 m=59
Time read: h=7 m=55
